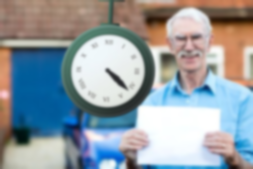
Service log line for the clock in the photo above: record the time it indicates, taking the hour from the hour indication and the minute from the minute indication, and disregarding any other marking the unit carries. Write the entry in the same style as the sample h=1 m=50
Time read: h=4 m=22
